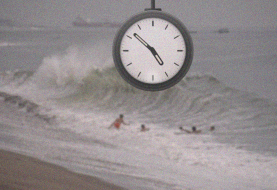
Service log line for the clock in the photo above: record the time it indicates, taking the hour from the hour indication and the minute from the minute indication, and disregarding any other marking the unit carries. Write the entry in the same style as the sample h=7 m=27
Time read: h=4 m=52
